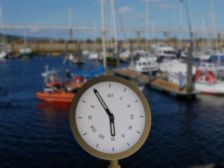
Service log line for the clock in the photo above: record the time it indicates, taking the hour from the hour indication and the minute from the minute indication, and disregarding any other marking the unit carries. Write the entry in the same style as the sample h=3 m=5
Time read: h=5 m=55
